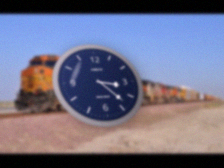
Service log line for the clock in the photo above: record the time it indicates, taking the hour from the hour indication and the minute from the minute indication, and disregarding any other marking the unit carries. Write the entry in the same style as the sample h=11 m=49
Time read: h=3 m=23
